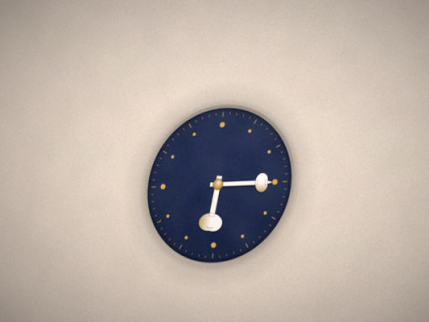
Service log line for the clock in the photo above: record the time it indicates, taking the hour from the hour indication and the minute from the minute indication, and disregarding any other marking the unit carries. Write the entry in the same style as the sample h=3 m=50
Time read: h=6 m=15
